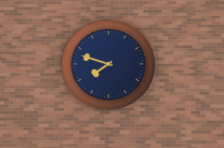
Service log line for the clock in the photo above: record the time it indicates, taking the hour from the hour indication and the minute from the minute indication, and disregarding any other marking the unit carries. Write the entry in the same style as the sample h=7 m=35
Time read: h=7 m=48
